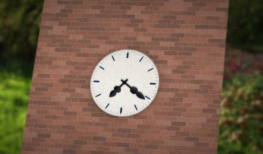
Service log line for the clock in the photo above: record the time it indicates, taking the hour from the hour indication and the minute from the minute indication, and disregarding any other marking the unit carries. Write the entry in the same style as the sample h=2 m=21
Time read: h=7 m=21
